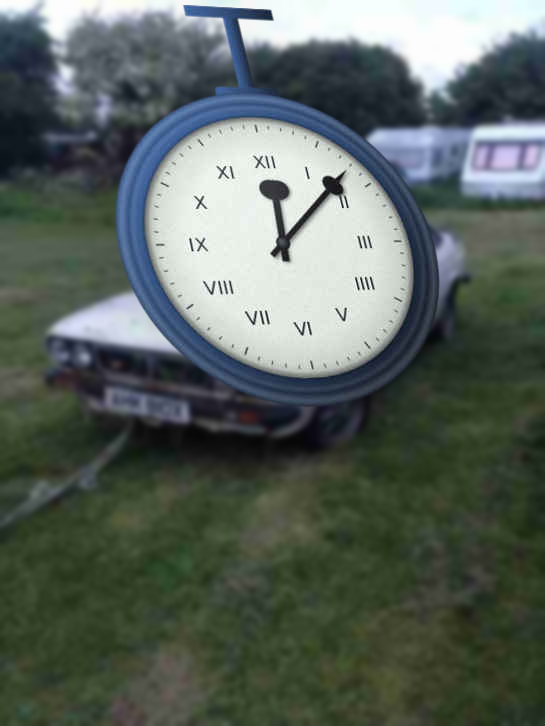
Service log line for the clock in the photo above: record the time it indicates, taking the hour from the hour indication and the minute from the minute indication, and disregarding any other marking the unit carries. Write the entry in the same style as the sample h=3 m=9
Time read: h=12 m=8
